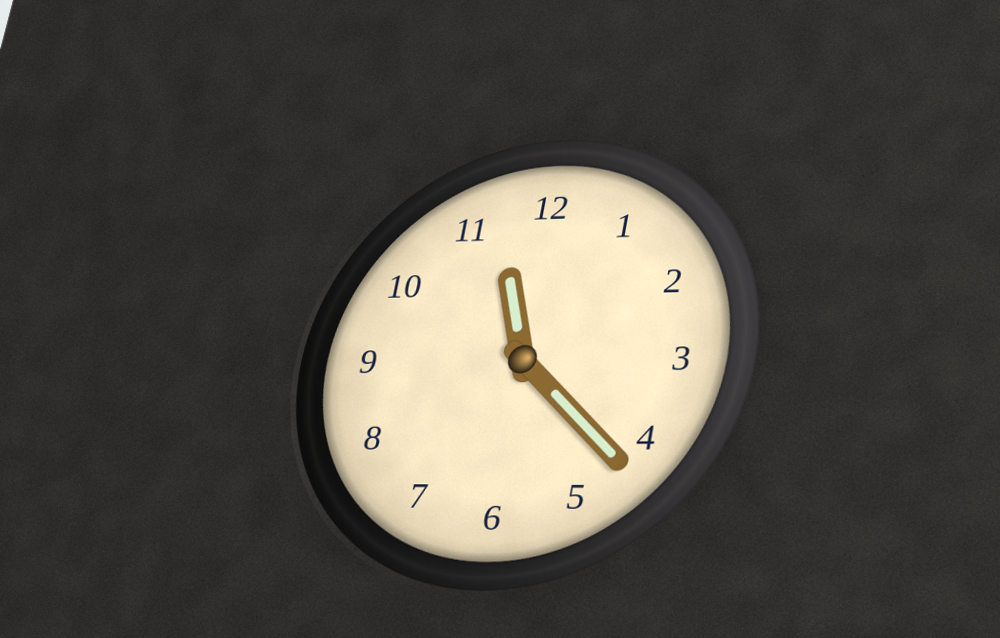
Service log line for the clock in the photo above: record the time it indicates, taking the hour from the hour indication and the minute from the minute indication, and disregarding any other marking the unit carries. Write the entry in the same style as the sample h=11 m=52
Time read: h=11 m=22
